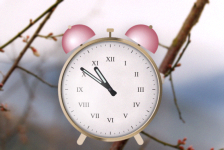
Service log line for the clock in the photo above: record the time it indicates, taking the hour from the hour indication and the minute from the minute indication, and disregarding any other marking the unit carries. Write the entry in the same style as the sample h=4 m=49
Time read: h=10 m=51
